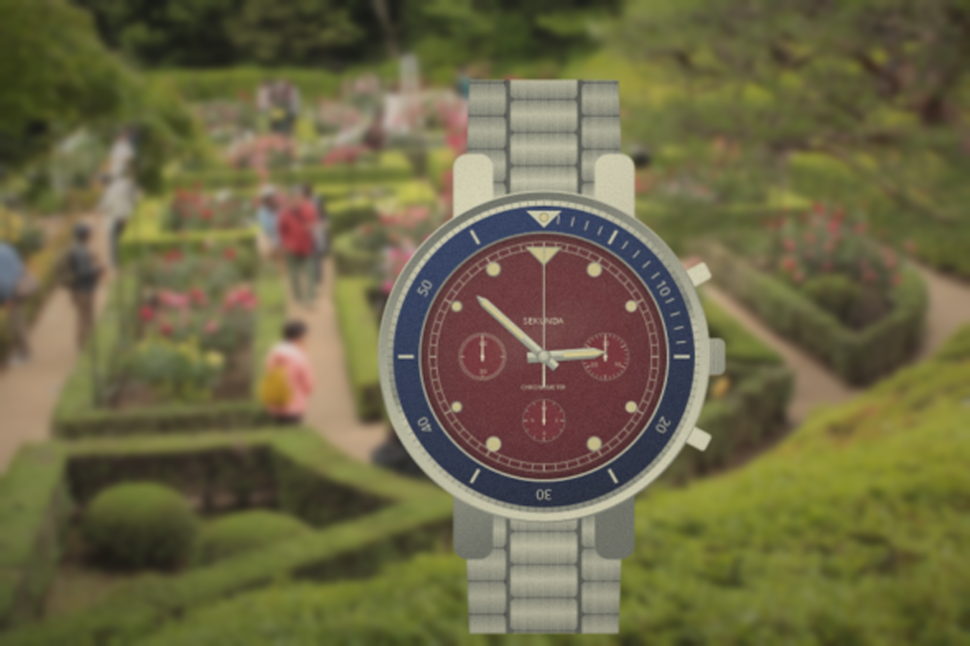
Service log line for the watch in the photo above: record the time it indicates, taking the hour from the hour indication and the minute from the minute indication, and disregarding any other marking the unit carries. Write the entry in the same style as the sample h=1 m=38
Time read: h=2 m=52
